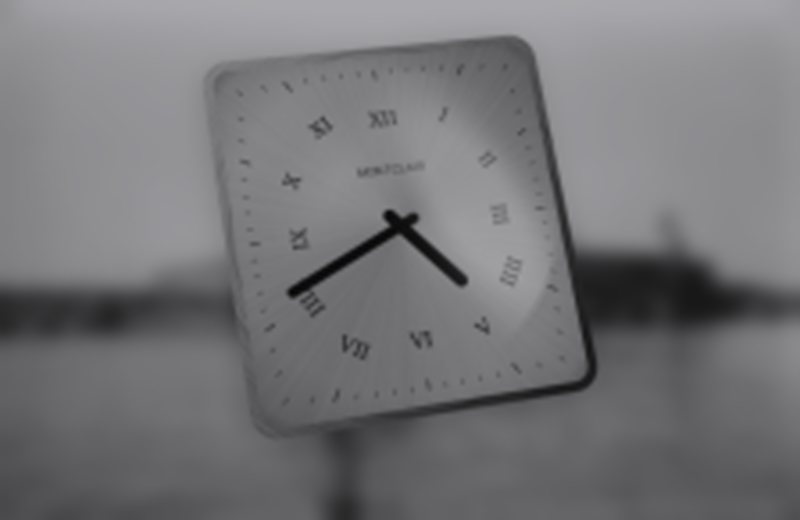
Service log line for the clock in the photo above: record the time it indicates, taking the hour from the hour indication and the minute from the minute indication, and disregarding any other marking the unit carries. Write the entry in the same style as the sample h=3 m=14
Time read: h=4 m=41
